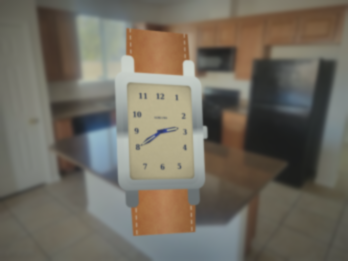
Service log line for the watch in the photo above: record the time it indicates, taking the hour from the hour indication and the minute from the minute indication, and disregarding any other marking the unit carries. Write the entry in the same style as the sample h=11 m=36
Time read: h=2 m=40
